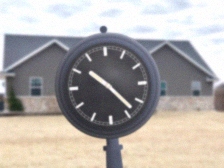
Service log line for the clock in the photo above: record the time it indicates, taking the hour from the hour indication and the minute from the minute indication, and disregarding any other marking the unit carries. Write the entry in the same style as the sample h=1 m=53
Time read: h=10 m=23
